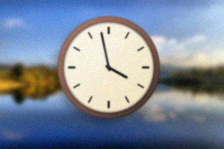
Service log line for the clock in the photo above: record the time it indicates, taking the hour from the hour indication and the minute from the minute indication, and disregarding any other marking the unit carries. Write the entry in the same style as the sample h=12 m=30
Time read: h=3 m=58
